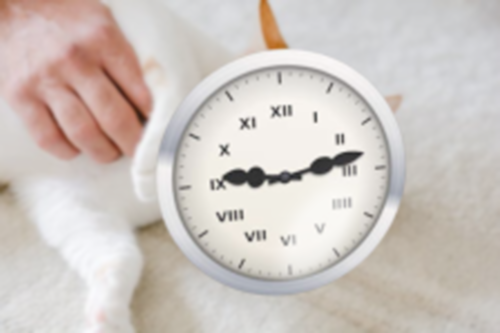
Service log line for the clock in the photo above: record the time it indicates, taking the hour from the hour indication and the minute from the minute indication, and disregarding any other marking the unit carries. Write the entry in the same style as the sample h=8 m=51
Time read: h=9 m=13
